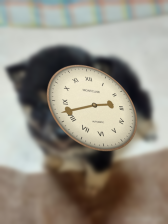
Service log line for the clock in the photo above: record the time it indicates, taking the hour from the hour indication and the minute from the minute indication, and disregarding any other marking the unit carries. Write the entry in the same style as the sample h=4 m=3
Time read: h=2 m=42
